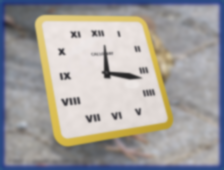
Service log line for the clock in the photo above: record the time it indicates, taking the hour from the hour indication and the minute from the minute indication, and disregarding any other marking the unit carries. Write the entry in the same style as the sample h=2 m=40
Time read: h=12 m=17
